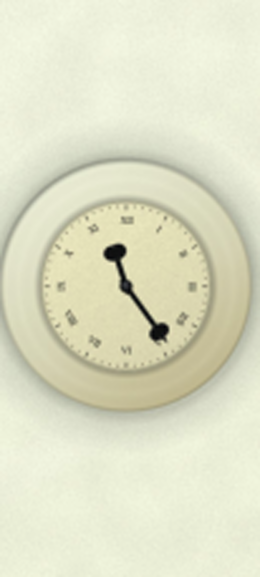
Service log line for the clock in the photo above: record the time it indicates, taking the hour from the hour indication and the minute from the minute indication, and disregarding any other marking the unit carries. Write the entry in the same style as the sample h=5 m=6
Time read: h=11 m=24
